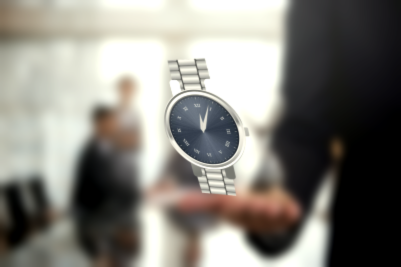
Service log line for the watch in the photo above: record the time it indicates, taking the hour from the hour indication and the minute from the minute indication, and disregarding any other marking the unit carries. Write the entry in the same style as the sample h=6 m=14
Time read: h=12 m=4
